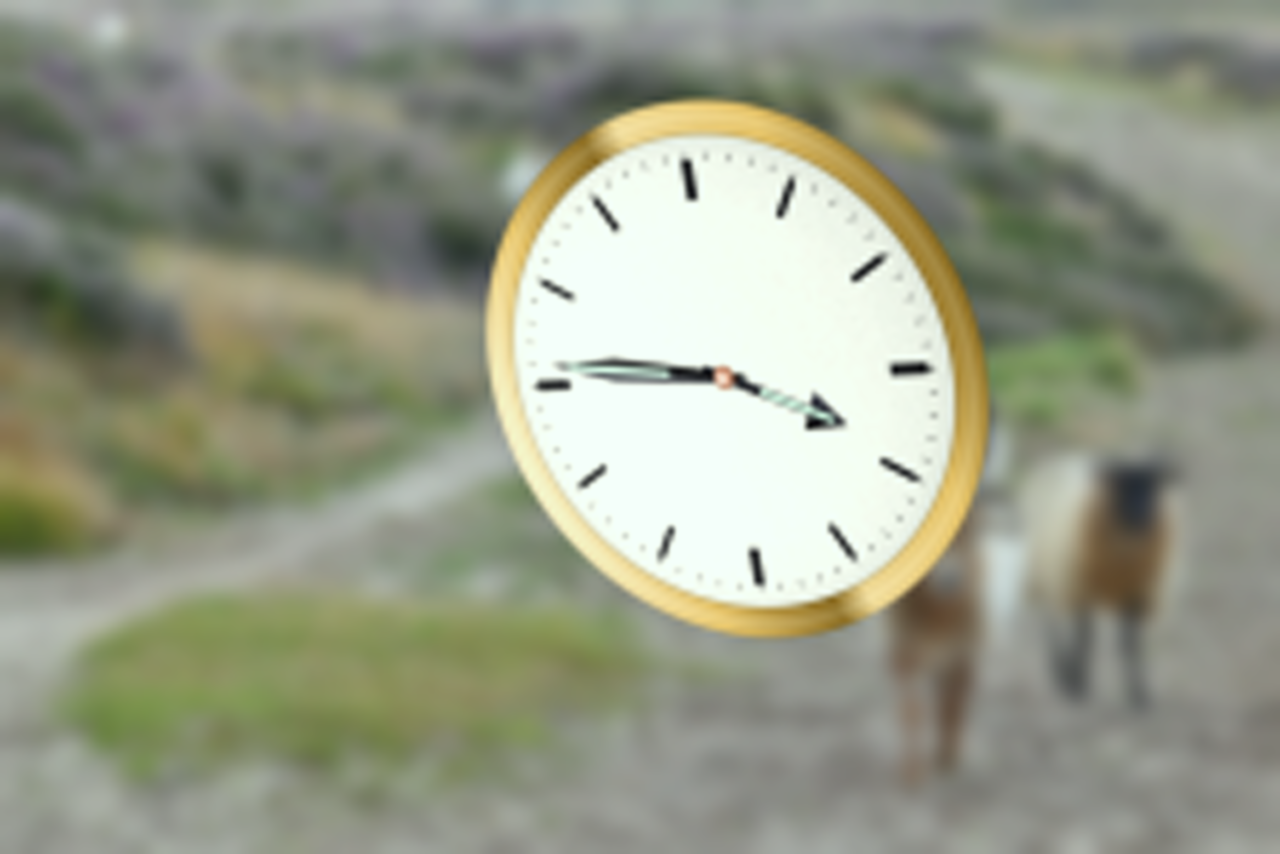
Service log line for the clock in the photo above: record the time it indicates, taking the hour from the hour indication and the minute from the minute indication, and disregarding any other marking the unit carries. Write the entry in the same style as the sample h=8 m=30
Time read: h=3 m=46
